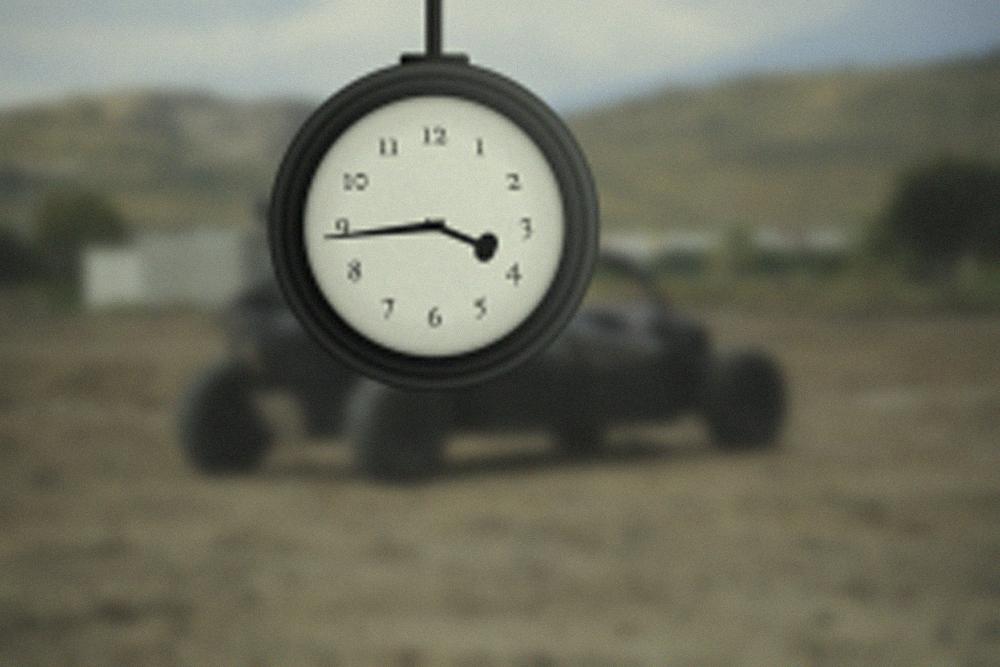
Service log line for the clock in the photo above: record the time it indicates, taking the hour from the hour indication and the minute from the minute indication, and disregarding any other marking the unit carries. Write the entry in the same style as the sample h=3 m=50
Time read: h=3 m=44
